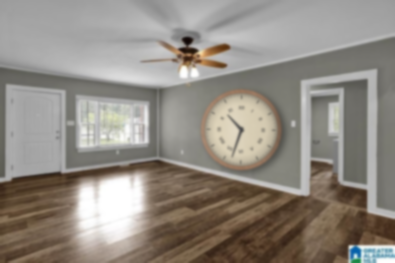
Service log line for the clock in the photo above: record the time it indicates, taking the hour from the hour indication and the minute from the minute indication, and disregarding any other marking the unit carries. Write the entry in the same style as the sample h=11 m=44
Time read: h=10 m=33
